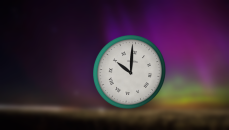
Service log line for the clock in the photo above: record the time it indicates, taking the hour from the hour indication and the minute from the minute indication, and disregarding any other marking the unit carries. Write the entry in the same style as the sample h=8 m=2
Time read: h=9 m=59
